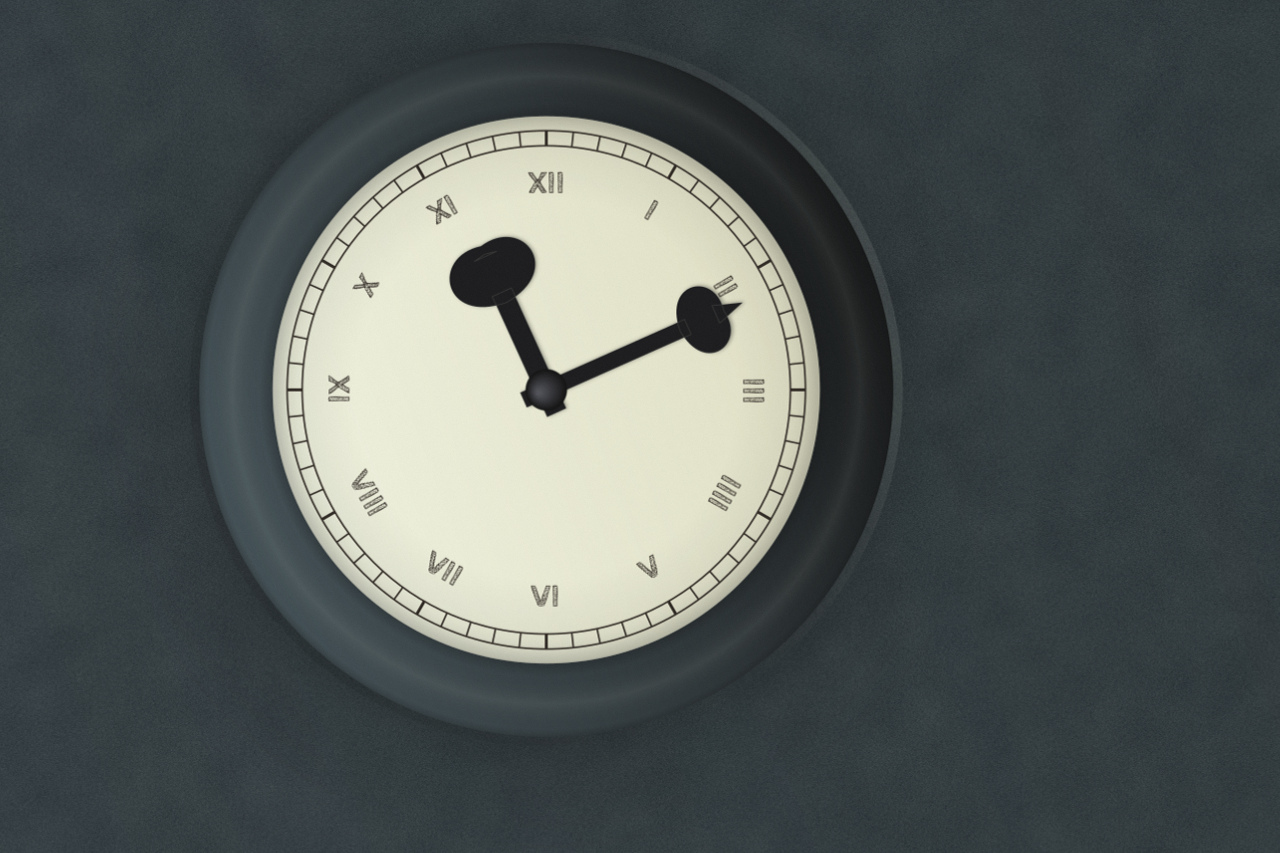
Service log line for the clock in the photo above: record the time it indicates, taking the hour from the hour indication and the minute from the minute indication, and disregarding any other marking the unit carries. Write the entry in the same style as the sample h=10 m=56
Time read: h=11 m=11
